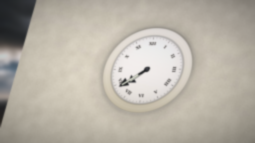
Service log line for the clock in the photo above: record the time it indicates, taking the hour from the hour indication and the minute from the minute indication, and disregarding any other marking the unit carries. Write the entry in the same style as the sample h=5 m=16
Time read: h=7 m=39
